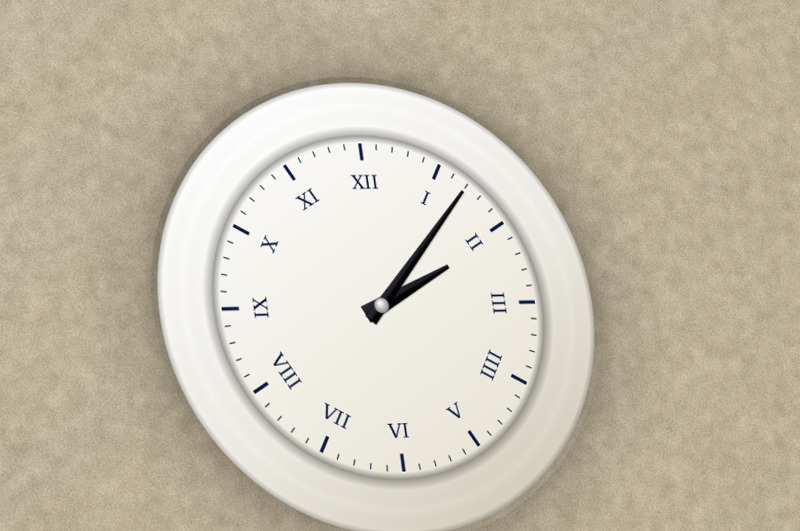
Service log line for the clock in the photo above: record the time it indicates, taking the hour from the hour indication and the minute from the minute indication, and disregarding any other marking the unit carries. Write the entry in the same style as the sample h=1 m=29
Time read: h=2 m=7
